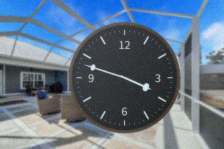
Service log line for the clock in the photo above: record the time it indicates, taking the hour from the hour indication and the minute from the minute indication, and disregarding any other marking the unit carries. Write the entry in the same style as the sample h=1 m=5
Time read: h=3 m=48
